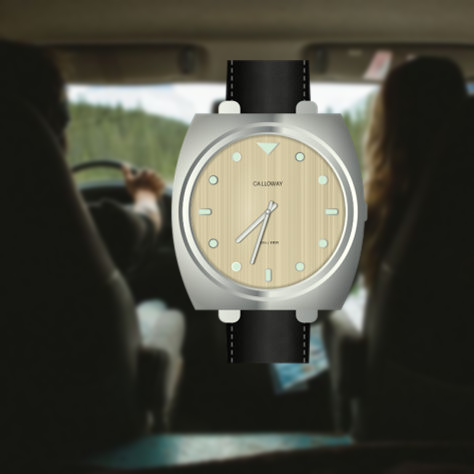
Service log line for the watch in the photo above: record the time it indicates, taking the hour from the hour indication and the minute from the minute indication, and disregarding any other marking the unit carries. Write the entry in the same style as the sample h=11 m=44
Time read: h=7 m=33
